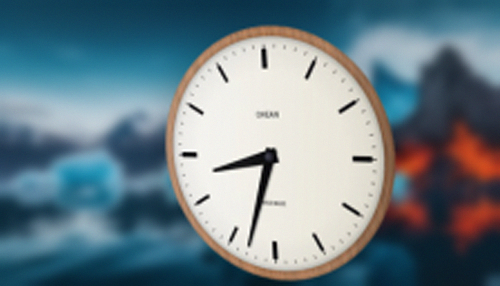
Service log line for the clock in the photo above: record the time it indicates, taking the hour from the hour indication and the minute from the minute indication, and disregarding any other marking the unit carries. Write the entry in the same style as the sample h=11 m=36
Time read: h=8 m=33
